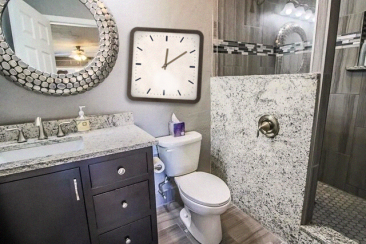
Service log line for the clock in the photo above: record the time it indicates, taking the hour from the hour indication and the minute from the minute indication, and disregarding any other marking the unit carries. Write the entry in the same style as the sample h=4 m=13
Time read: h=12 m=9
